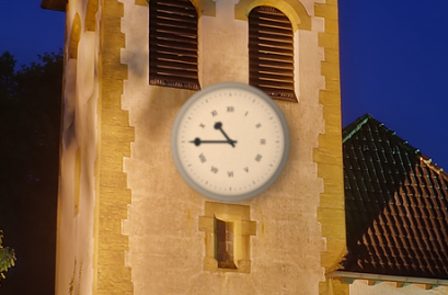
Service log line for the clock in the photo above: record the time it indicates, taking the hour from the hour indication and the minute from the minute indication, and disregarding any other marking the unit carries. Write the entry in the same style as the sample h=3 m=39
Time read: h=10 m=45
